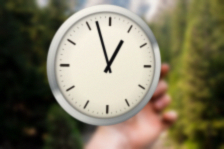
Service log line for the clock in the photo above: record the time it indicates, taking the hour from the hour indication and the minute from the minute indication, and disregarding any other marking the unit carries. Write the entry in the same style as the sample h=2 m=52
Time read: h=12 m=57
